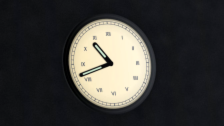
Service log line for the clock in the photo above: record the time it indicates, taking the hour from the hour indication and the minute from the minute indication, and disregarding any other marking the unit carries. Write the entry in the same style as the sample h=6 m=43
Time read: h=10 m=42
